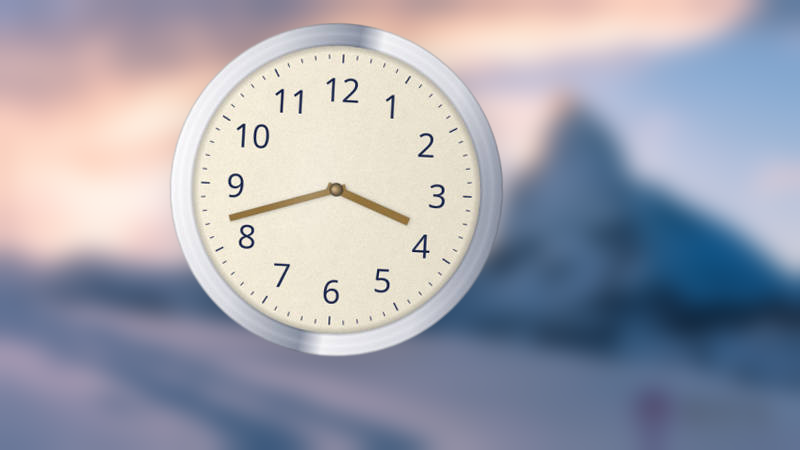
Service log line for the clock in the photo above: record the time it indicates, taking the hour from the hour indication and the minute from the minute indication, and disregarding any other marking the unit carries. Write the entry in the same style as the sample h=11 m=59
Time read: h=3 m=42
